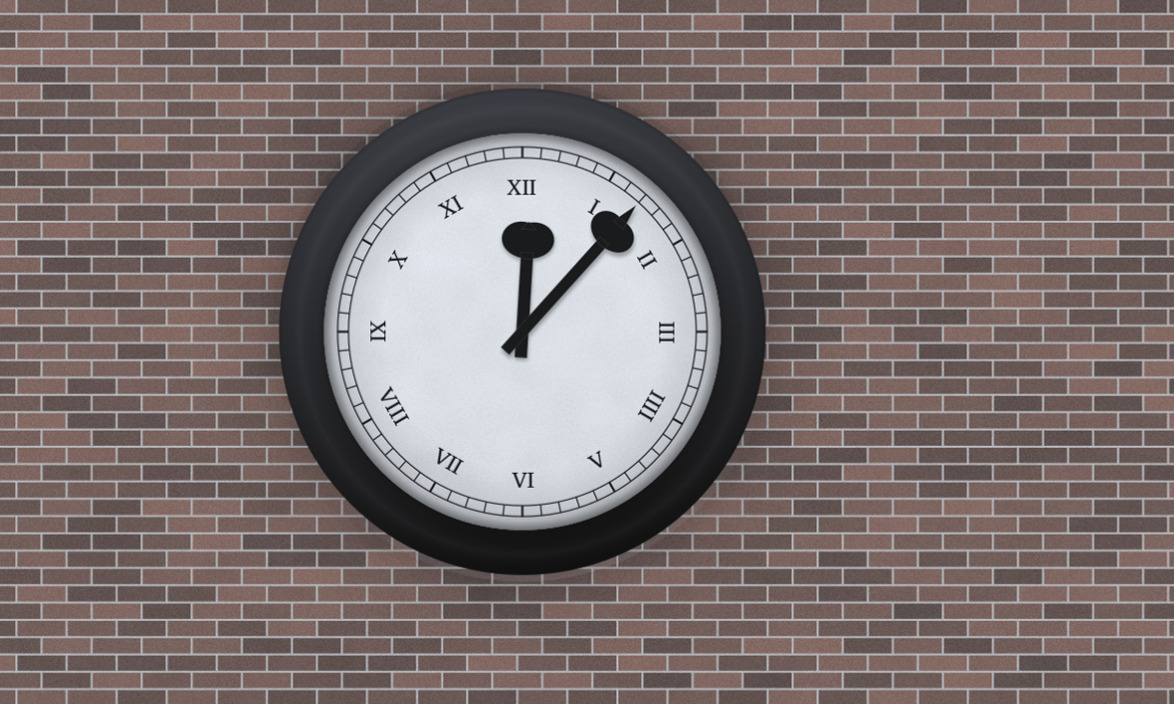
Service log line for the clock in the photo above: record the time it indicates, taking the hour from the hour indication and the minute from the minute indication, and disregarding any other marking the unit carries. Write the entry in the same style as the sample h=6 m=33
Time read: h=12 m=7
